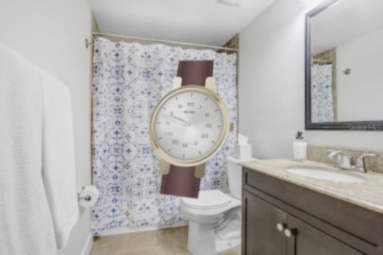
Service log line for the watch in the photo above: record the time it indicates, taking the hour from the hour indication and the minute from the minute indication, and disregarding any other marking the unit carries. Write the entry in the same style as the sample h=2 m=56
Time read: h=9 m=48
